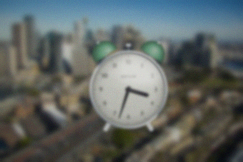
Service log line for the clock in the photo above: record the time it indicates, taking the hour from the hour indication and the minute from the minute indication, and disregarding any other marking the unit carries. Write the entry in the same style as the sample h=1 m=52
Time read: h=3 m=33
